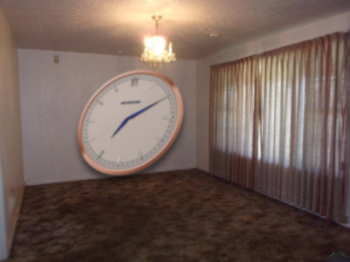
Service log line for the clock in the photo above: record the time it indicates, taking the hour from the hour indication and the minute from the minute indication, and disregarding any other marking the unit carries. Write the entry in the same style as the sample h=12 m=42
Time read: h=7 m=10
